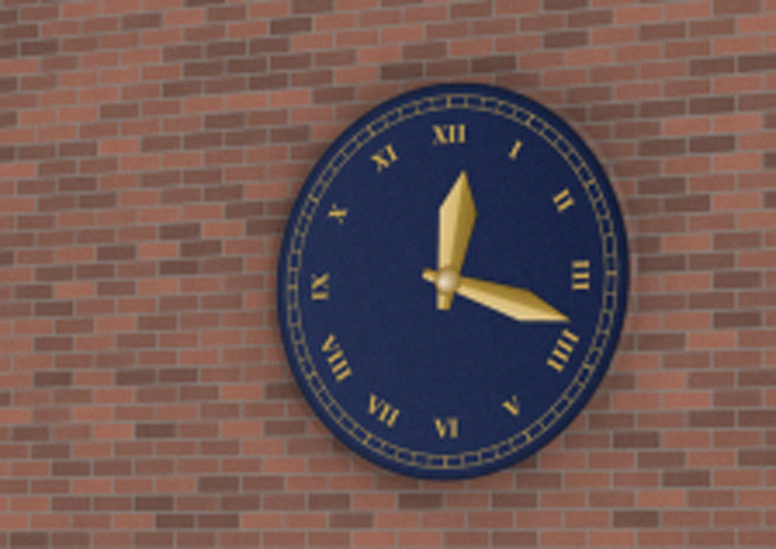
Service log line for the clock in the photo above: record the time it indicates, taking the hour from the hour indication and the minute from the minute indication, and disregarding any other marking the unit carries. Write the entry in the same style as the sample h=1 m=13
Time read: h=12 m=18
